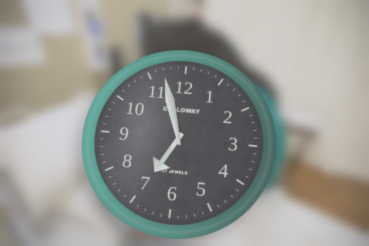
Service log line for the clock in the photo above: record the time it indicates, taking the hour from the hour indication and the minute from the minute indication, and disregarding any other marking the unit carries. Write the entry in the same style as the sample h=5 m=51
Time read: h=6 m=57
